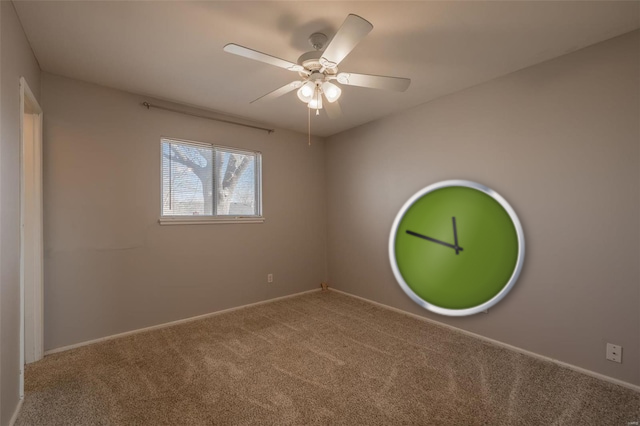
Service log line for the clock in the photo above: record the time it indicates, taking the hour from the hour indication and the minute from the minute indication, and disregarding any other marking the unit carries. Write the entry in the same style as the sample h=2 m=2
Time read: h=11 m=48
